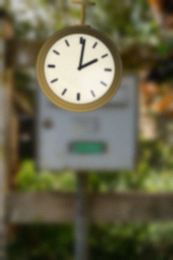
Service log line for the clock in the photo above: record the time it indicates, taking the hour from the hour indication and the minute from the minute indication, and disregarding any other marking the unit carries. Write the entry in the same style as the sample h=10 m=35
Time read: h=2 m=1
